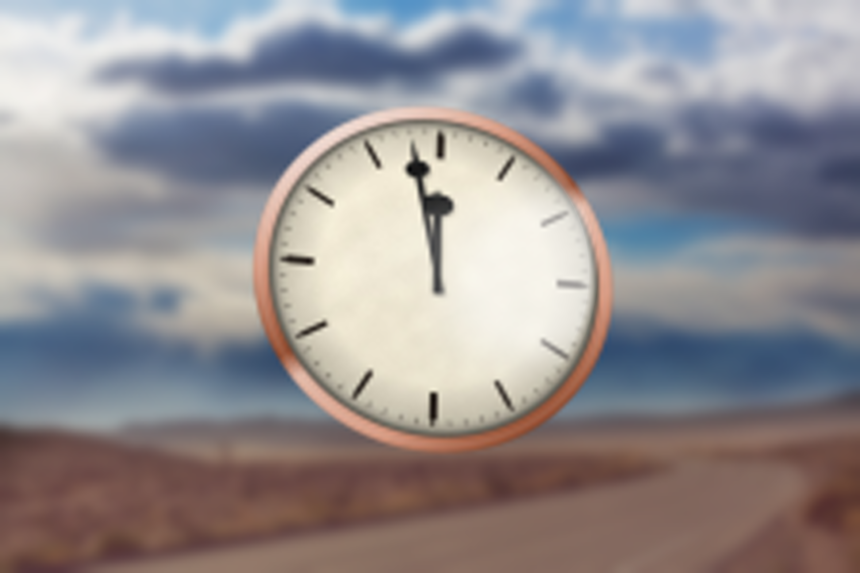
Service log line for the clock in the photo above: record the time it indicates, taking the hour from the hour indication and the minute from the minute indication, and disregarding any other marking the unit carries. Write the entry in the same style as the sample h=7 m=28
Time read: h=11 m=58
